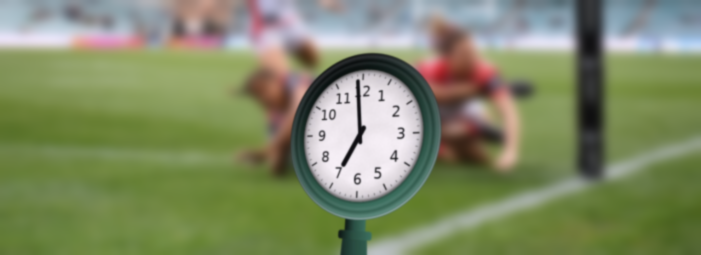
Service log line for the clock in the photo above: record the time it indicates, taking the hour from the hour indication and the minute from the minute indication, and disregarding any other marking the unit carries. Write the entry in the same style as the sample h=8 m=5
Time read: h=6 m=59
